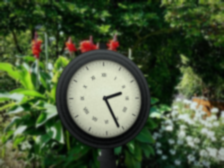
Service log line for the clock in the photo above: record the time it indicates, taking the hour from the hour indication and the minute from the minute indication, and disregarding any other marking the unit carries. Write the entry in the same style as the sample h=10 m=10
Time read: h=2 m=26
